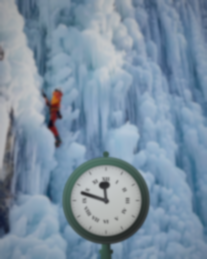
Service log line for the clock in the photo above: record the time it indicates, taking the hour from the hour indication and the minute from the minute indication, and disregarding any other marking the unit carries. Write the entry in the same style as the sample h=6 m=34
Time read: h=11 m=48
